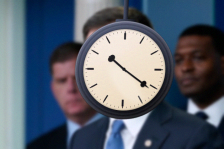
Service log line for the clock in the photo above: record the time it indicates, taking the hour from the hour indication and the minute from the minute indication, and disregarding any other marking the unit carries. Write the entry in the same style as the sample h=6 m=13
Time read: h=10 m=21
